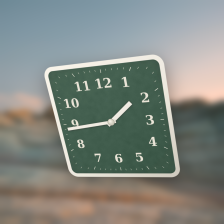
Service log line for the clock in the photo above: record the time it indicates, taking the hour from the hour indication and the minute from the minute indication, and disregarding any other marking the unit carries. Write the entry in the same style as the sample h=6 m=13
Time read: h=1 m=44
